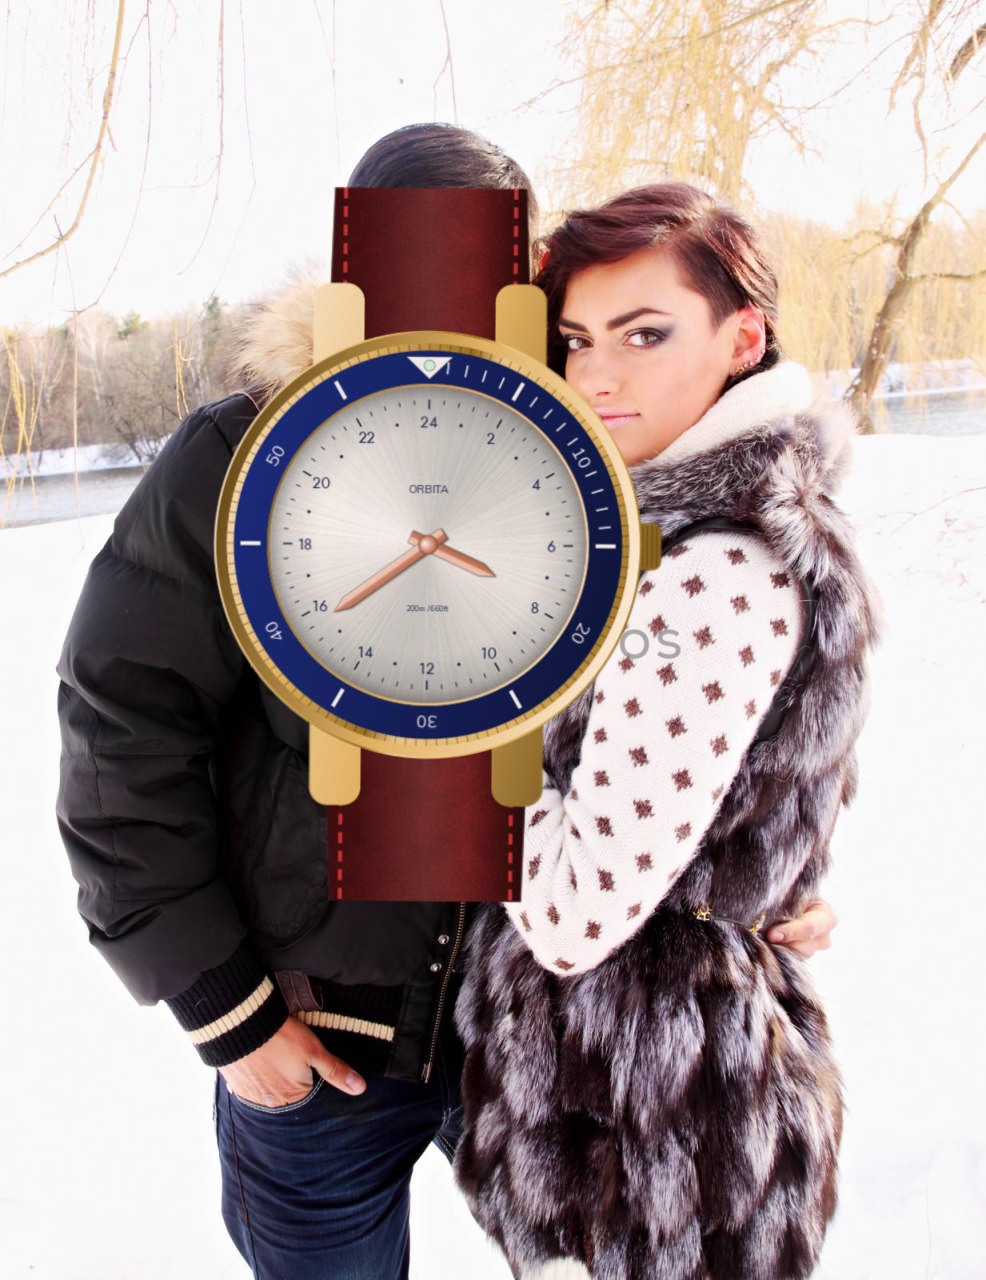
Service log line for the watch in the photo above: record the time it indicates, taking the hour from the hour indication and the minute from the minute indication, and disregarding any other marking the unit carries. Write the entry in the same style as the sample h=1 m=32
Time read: h=7 m=39
